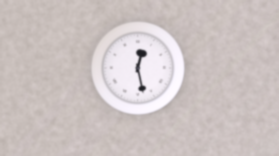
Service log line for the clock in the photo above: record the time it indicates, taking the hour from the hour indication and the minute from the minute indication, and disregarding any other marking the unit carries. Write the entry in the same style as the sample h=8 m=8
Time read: h=12 m=28
